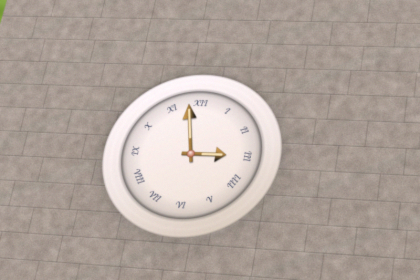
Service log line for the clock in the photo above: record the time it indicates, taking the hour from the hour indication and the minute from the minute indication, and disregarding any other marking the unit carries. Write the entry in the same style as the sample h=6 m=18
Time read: h=2 m=58
